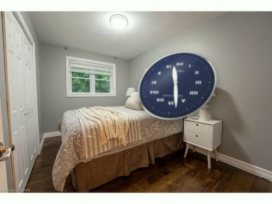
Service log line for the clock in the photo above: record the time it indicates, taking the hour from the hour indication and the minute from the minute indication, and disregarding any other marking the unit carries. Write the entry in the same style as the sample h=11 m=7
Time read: h=11 m=28
